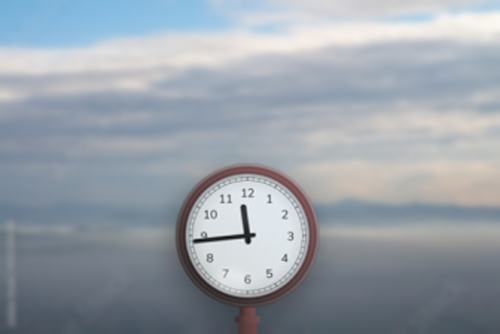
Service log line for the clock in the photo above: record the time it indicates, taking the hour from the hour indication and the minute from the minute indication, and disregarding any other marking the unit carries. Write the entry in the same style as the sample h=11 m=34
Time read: h=11 m=44
